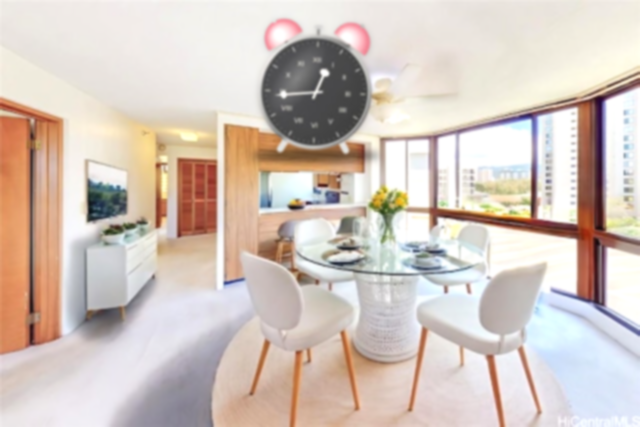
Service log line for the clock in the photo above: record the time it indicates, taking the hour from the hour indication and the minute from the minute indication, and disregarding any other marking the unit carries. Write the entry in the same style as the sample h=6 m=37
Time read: h=12 m=44
